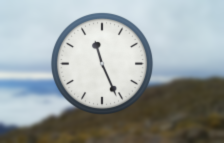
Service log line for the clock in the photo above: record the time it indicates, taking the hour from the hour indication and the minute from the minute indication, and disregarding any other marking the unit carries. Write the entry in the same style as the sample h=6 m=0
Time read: h=11 m=26
